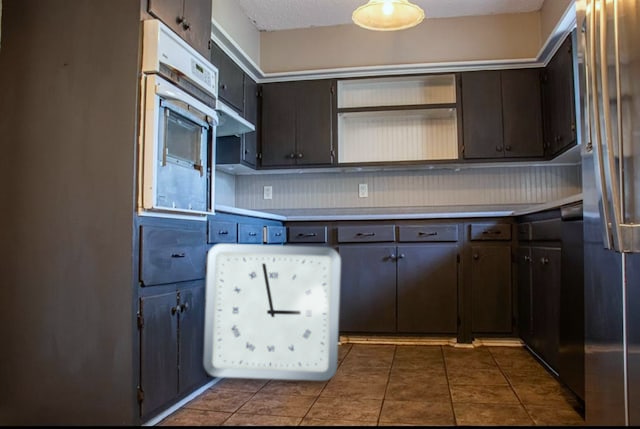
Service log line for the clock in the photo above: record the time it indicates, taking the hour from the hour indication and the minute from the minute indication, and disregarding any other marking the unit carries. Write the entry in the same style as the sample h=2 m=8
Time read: h=2 m=58
